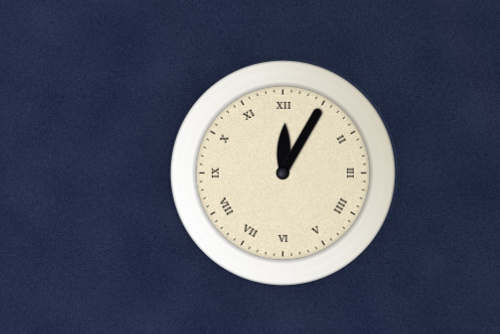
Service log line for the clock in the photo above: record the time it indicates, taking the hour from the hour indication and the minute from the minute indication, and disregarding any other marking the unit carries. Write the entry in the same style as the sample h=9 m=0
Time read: h=12 m=5
